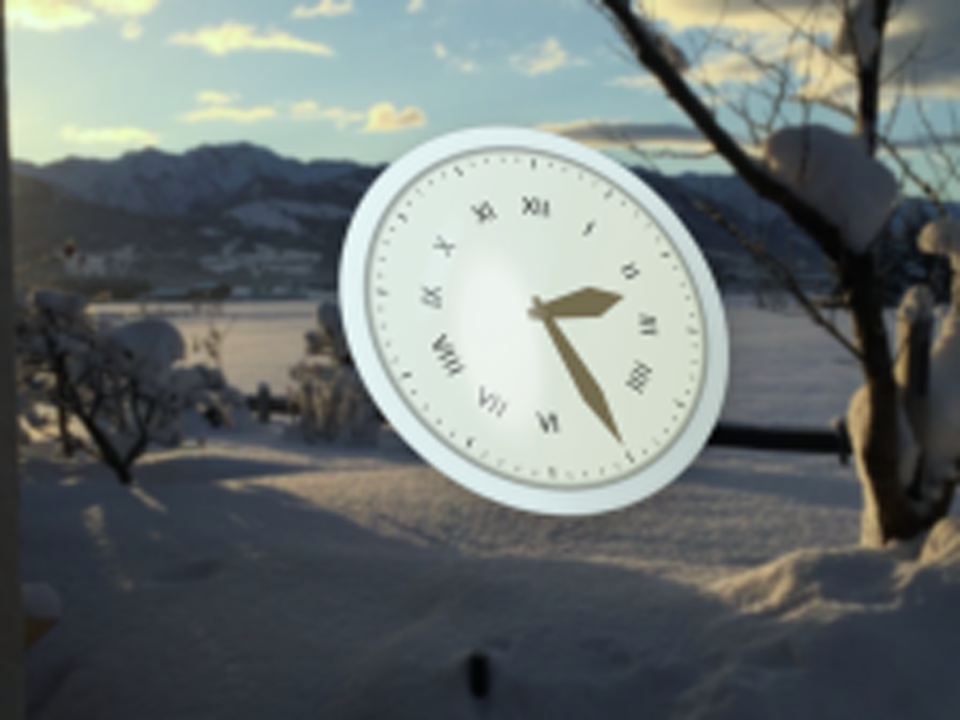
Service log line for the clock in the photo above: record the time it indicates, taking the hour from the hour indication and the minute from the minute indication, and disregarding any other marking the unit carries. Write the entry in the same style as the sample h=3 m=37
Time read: h=2 m=25
